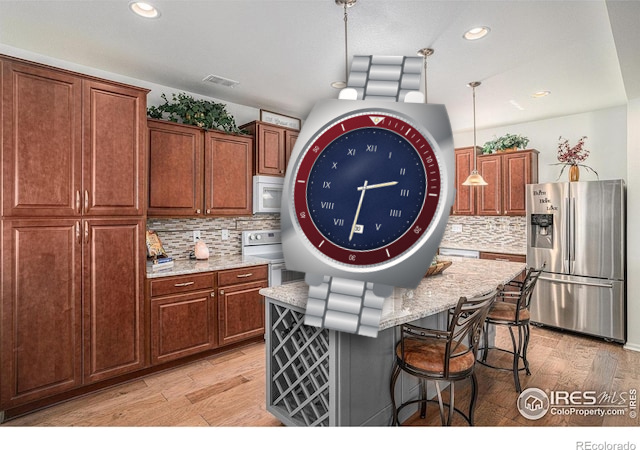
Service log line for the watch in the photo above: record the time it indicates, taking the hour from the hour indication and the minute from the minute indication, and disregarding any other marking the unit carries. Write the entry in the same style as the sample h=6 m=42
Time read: h=2 m=31
